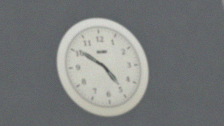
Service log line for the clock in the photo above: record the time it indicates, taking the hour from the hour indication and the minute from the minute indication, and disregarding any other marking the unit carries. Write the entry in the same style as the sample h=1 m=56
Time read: h=4 m=51
